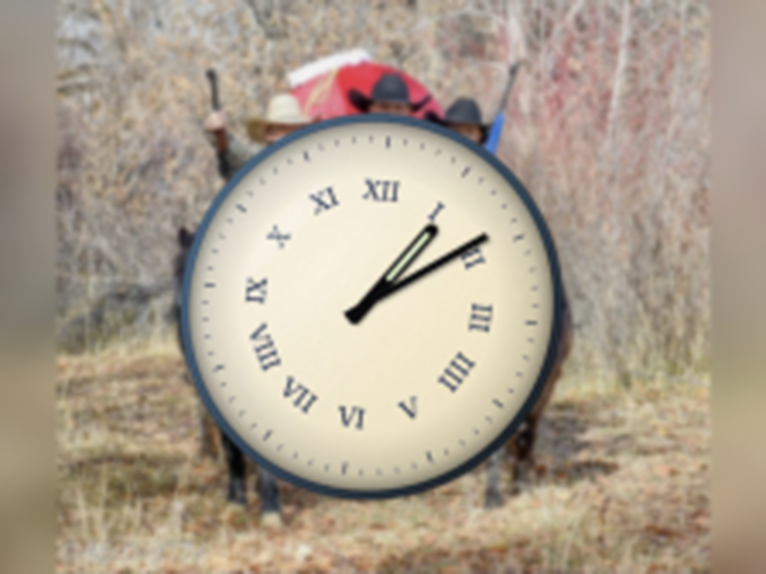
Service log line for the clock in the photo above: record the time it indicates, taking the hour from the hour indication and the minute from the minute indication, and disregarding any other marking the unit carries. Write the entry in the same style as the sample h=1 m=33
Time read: h=1 m=9
